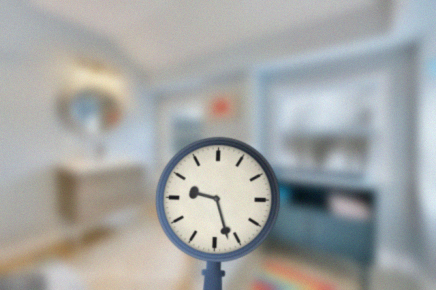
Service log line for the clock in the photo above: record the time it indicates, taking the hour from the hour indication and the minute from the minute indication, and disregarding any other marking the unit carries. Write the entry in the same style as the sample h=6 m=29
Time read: h=9 m=27
